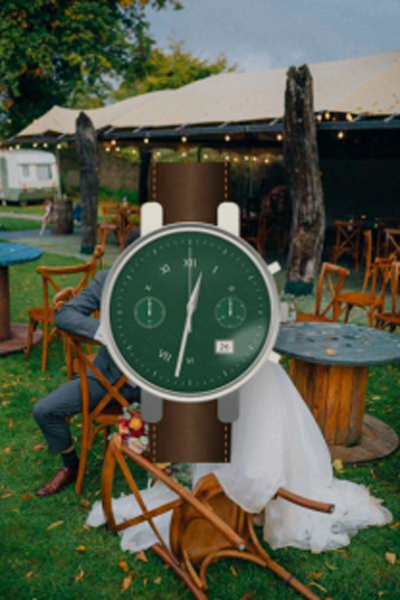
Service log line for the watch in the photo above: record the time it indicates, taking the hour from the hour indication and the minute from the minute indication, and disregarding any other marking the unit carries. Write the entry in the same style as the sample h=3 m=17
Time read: h=12 m=32
